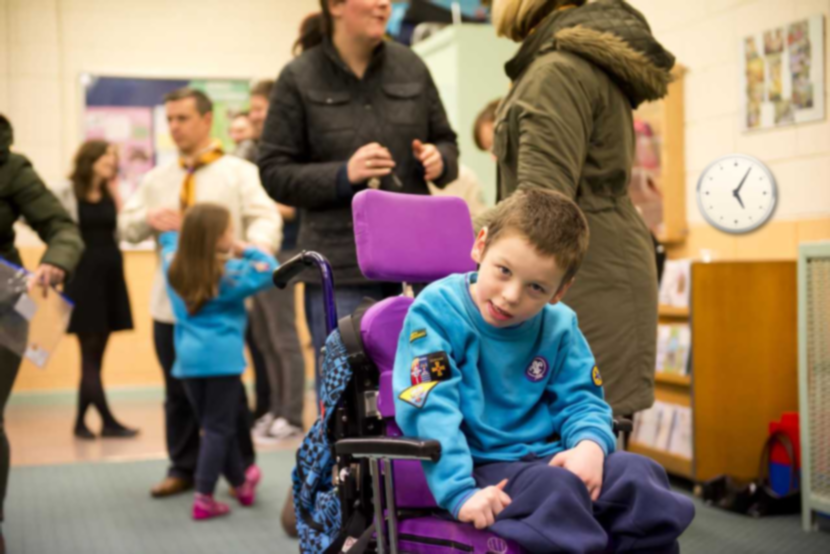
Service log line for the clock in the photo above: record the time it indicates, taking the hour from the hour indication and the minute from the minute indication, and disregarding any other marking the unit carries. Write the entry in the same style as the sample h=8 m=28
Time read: h=5 m=5
